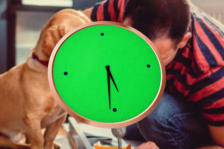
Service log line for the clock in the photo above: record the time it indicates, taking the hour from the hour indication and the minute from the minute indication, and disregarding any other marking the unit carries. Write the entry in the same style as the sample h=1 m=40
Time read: h=5 m=31
